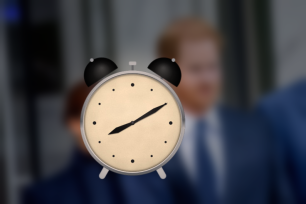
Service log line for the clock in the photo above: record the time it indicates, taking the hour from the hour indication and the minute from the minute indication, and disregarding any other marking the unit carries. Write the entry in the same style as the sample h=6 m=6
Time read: h=8 m=10
